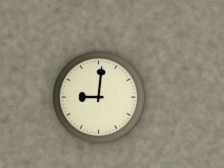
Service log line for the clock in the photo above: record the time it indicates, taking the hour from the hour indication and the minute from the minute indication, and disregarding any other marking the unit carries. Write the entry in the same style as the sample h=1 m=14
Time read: h=9 m=1
